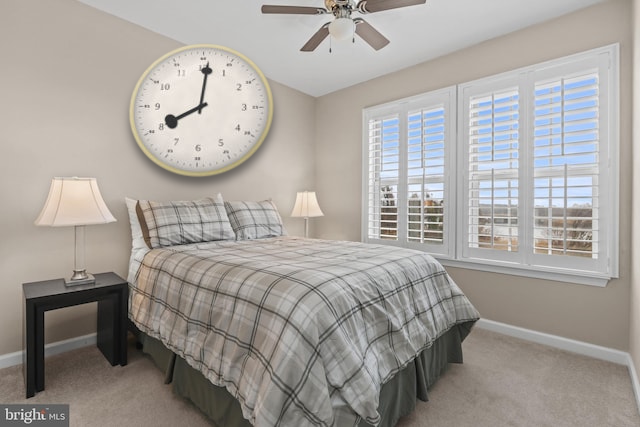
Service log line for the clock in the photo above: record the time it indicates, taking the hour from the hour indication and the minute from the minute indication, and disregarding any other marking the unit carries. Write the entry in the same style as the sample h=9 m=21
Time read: h=8 m=1
